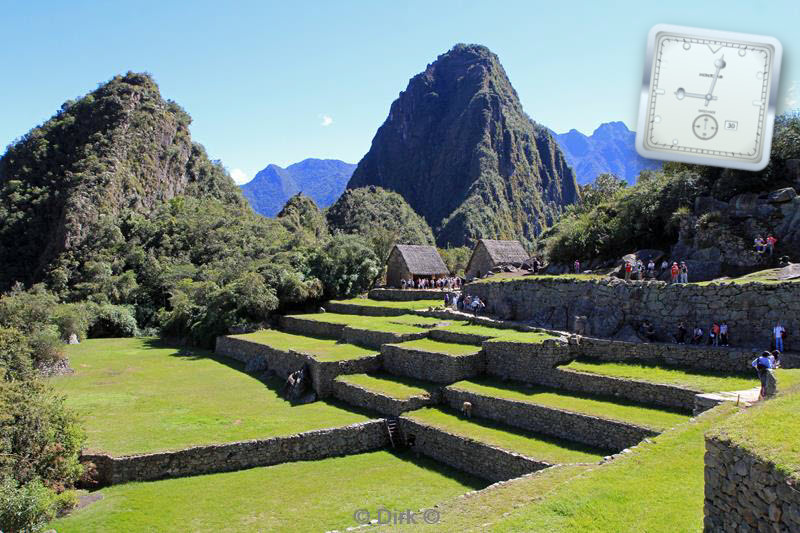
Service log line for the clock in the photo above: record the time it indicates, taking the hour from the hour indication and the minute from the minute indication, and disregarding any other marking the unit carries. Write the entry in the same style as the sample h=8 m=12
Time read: h=9 m=2
